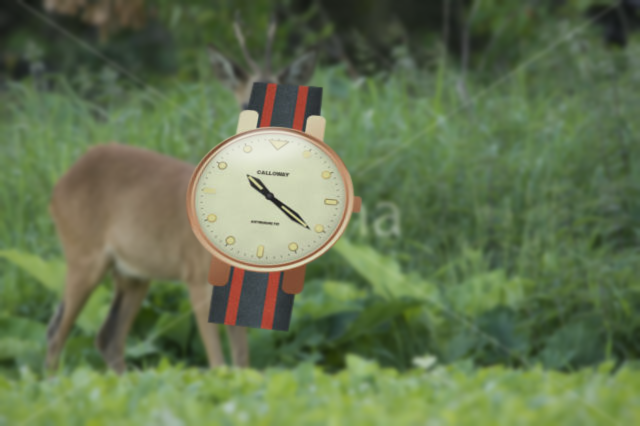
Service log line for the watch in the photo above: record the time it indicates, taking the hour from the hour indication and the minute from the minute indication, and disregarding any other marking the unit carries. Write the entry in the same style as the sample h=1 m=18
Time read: h=10 m=21
